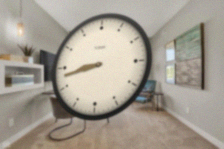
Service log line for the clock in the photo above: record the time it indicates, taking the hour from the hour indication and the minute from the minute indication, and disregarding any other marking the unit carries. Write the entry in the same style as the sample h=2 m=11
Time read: h=8 m=43
